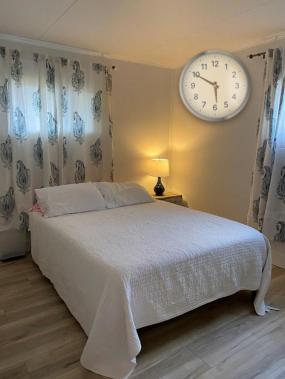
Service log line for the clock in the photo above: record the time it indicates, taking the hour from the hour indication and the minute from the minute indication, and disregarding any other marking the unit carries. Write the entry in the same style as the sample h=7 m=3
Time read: h=5 m=50
